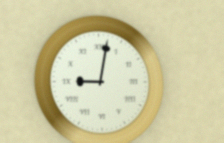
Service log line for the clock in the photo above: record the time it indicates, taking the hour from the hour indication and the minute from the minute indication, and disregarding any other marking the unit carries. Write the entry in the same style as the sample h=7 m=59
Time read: h=9 m=2
